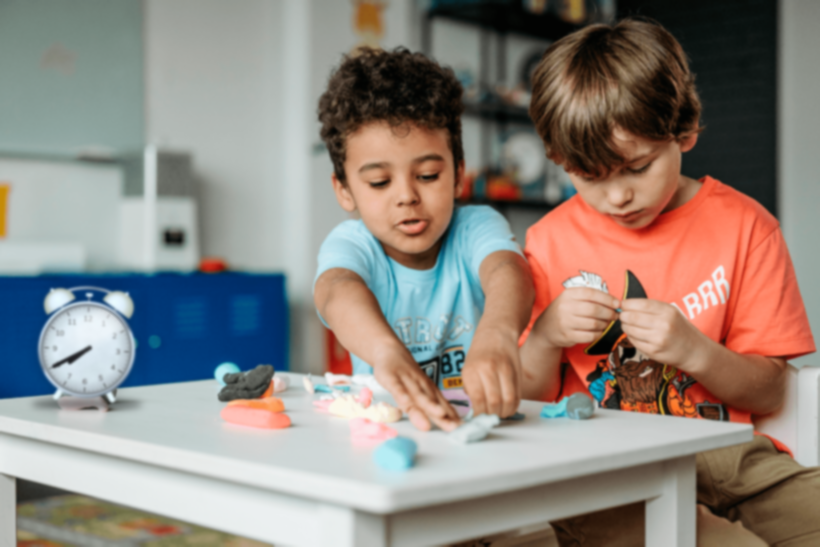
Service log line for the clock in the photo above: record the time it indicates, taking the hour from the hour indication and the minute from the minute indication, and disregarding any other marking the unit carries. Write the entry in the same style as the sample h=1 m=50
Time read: h=7 m=40
